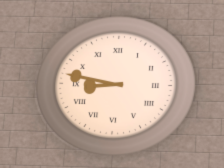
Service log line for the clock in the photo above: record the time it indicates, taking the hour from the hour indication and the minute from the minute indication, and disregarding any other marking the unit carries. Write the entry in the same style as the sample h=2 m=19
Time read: h=8 m=47
